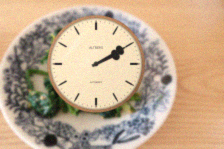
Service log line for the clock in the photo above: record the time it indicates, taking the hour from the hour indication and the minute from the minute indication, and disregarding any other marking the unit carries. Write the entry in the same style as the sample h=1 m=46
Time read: h=2 m=10
